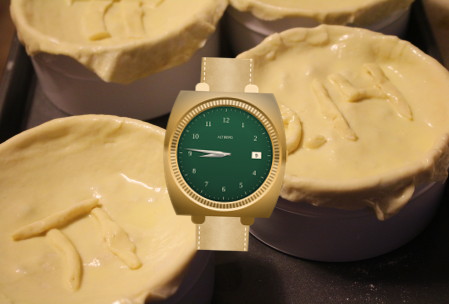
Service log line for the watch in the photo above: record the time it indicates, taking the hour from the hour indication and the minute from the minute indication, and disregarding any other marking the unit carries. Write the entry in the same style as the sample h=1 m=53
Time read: h=8 m=46
